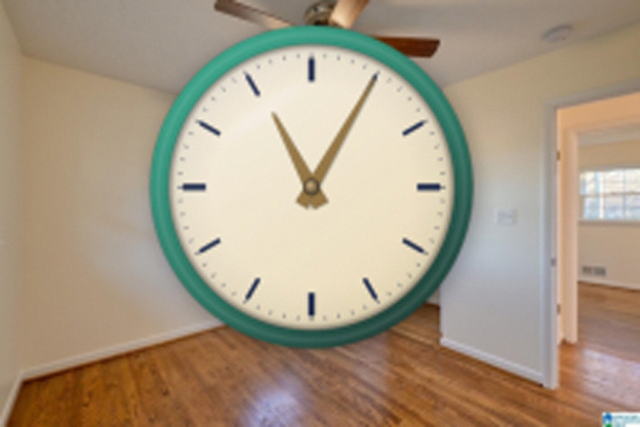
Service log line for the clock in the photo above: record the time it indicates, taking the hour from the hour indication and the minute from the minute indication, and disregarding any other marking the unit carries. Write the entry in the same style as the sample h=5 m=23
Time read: h=11 m=5
